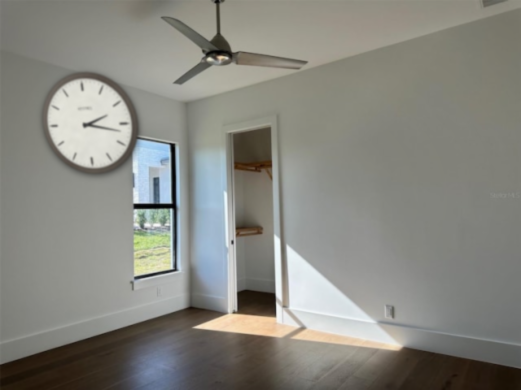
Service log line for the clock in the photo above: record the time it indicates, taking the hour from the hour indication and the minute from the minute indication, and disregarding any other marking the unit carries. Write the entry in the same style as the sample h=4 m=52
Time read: h=2 m=17
